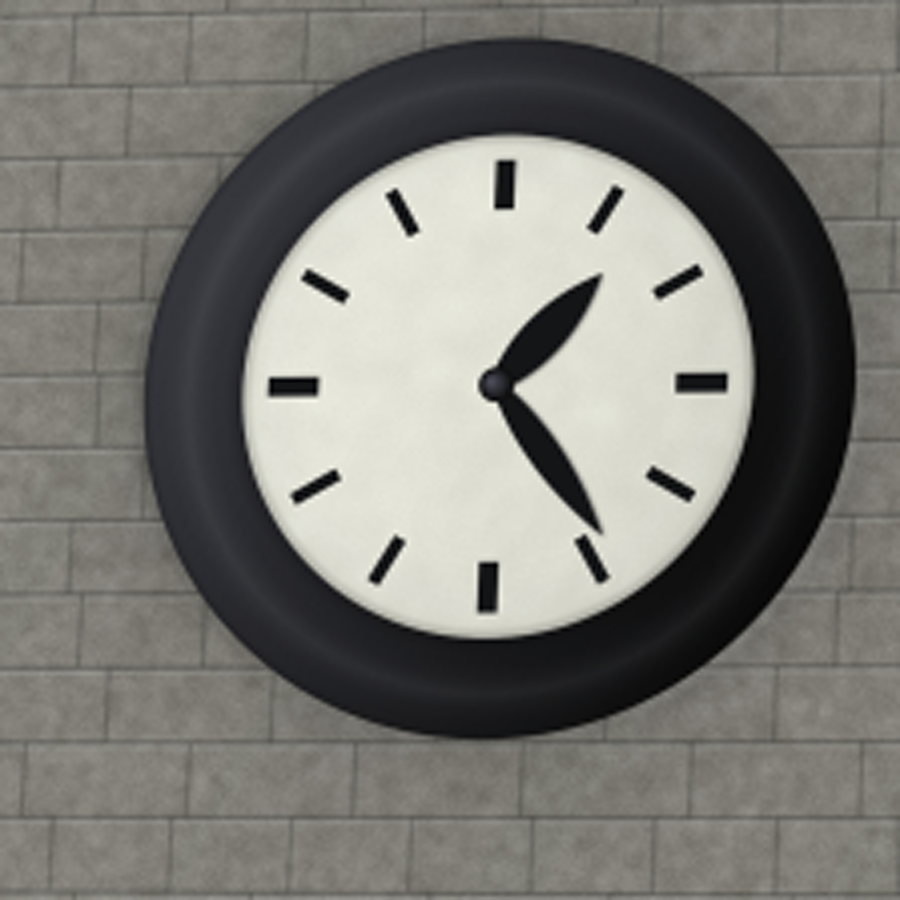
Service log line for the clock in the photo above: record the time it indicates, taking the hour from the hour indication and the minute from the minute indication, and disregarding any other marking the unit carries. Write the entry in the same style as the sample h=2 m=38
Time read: h=1 m=24
